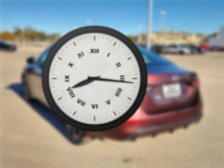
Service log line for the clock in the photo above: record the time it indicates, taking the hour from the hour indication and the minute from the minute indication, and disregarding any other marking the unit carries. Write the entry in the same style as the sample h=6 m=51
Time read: h=8 m=16
